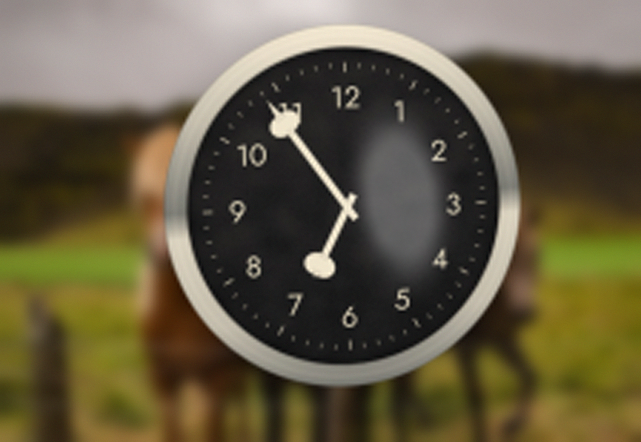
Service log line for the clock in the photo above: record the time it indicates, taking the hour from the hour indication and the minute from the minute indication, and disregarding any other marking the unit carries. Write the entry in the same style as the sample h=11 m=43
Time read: h=6 m=54
